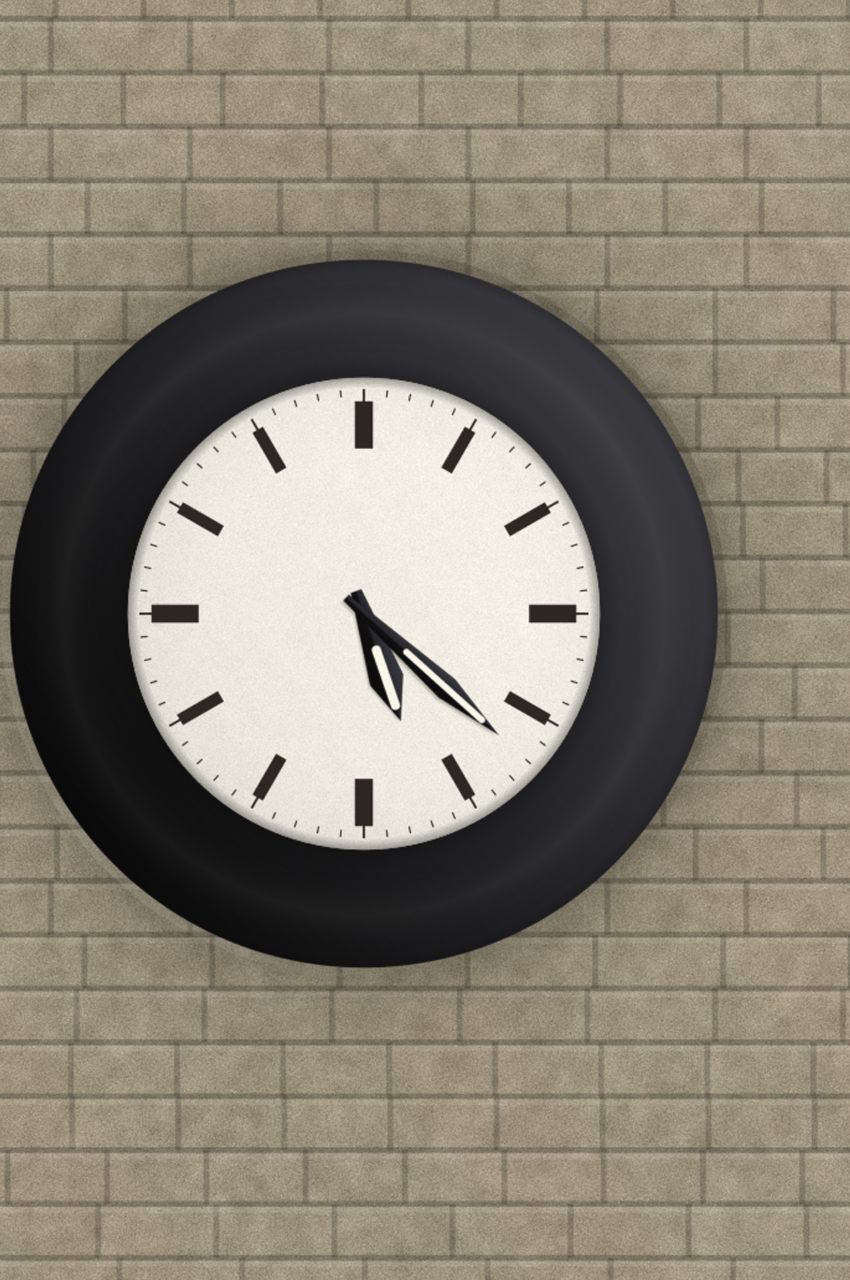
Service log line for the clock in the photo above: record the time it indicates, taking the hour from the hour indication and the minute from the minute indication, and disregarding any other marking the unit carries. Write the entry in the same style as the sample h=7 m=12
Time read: h=5 m=22
